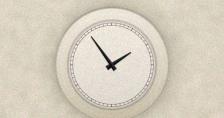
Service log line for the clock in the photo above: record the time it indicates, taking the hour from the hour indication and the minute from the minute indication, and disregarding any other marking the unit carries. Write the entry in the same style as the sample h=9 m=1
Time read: h=1 m=54
